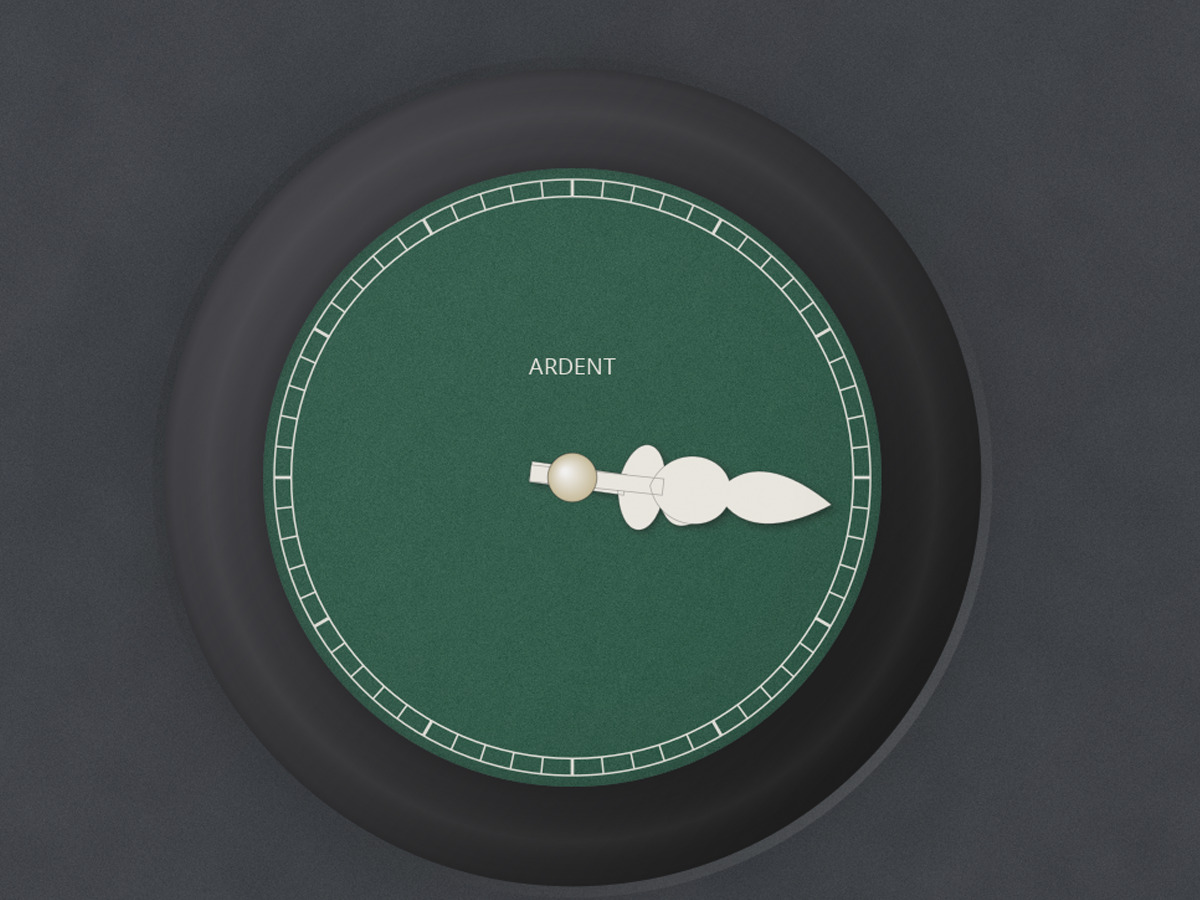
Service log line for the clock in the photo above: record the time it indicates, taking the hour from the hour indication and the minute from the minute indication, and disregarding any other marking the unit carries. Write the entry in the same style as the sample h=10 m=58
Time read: h=3 m=16
